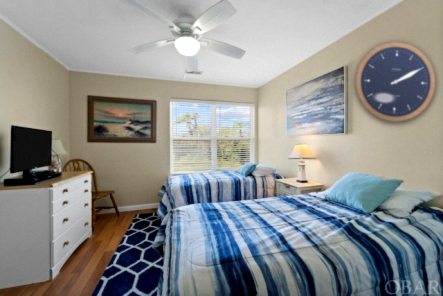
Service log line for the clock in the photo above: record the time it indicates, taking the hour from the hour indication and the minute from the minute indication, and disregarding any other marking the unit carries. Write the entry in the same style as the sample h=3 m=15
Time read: h=2 m=10
